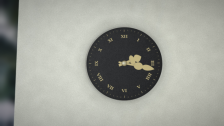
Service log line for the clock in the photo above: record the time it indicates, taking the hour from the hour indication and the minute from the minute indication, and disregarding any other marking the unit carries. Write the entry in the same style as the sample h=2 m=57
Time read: h=2 m=17
